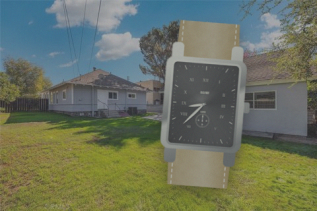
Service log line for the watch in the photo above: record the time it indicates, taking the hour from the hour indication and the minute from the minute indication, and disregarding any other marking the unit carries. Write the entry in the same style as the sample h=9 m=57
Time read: h=8 m=37
